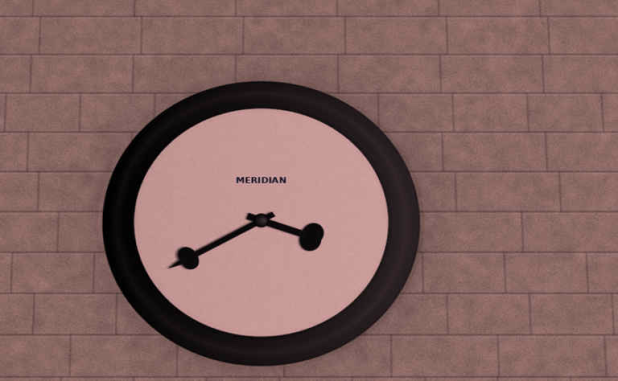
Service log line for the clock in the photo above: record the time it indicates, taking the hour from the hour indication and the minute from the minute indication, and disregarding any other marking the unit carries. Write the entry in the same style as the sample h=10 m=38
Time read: h=3 m=40
